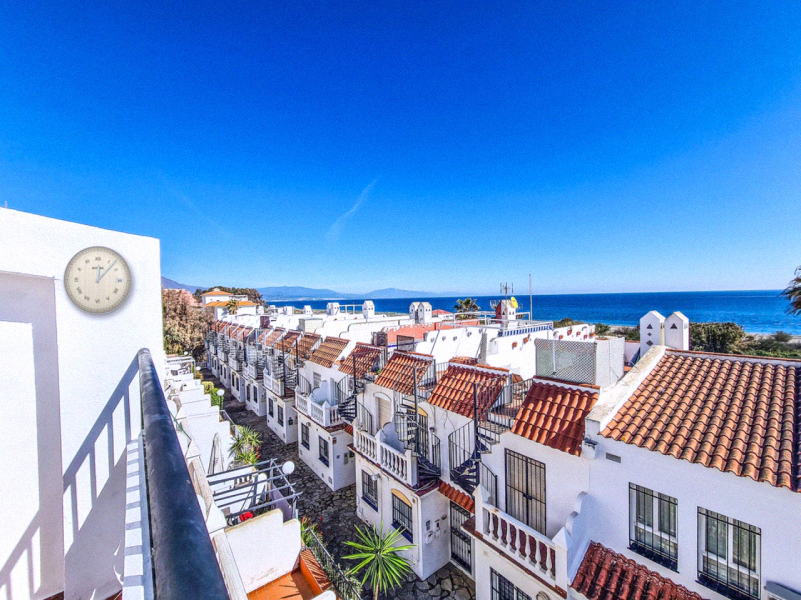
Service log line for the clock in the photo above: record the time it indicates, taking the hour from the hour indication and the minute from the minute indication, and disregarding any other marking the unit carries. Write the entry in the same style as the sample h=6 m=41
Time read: h=12 m=7
